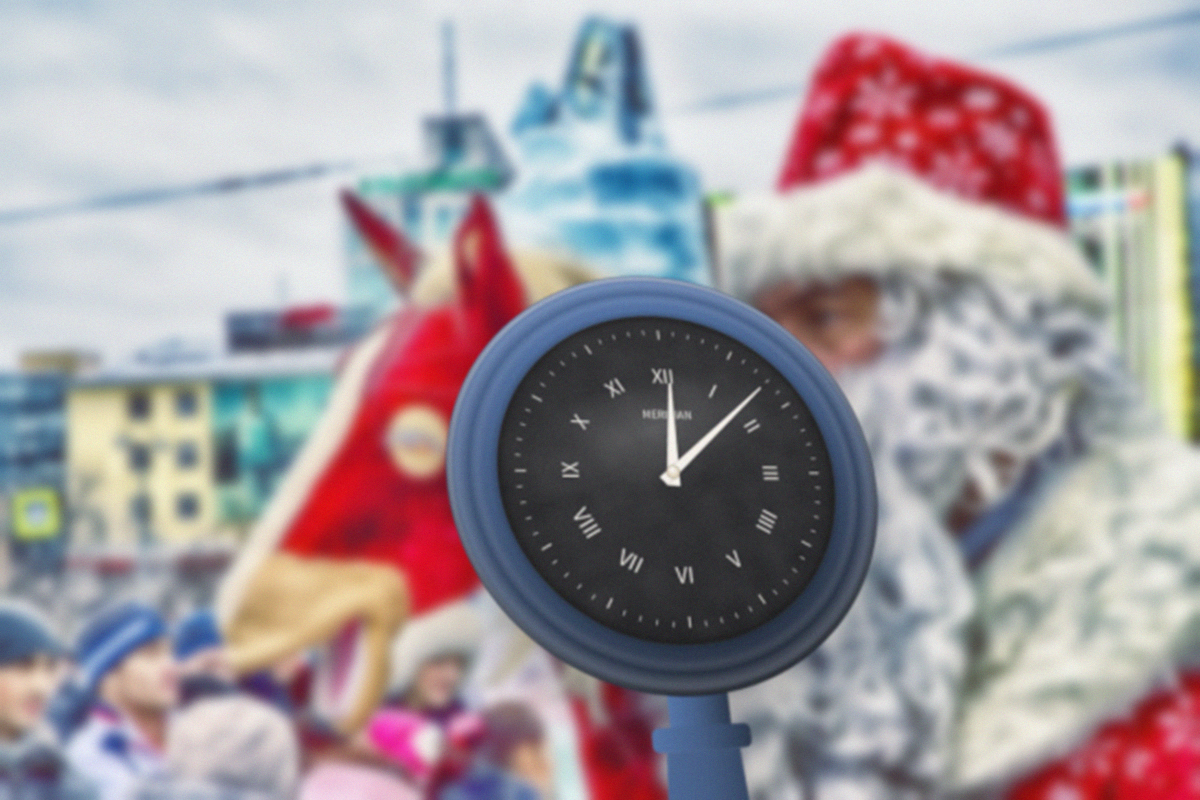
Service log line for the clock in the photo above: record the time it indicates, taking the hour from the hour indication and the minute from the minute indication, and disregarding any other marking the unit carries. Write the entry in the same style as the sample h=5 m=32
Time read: h=12 m=8
